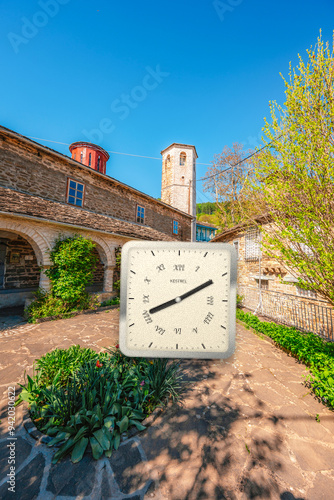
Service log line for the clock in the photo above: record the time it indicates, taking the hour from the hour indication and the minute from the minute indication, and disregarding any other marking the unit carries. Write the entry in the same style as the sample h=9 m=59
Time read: h=8 m=10
